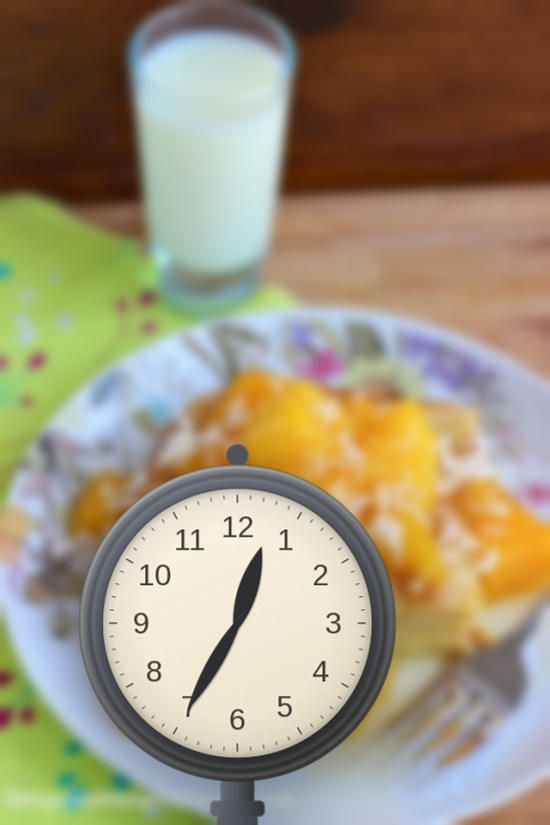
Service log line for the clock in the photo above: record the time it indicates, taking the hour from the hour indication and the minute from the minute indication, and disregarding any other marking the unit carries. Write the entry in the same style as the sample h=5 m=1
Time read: h=12 m=35
